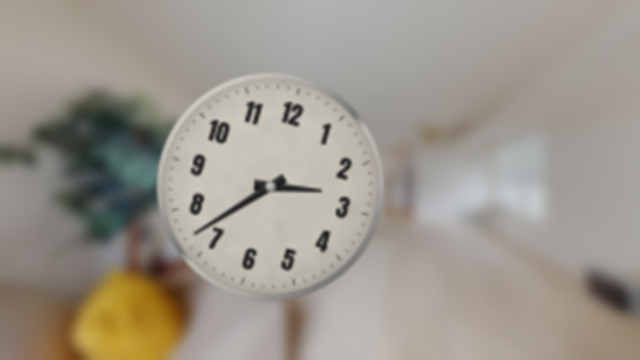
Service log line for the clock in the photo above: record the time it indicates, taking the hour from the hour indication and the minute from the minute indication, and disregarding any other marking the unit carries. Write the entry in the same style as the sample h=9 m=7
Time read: h=2 m=37
